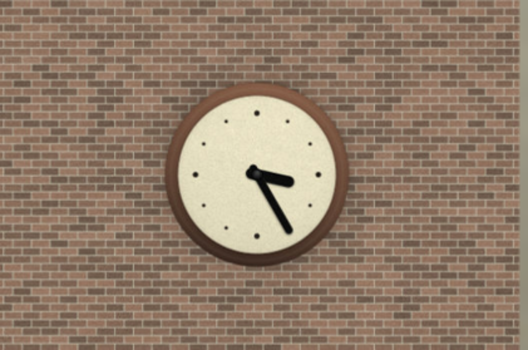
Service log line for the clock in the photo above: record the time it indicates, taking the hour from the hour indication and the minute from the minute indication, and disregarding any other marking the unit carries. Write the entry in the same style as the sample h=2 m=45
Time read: h=3 m=25
